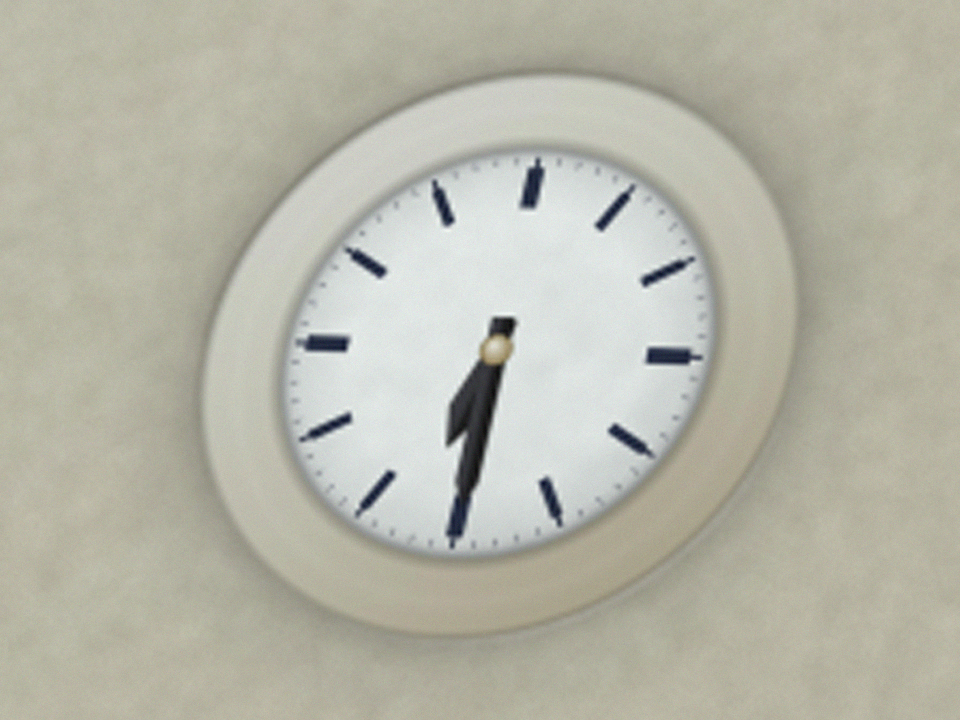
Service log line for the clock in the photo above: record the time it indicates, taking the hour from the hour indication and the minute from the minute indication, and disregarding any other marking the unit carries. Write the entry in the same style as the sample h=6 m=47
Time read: h=6 m=30
